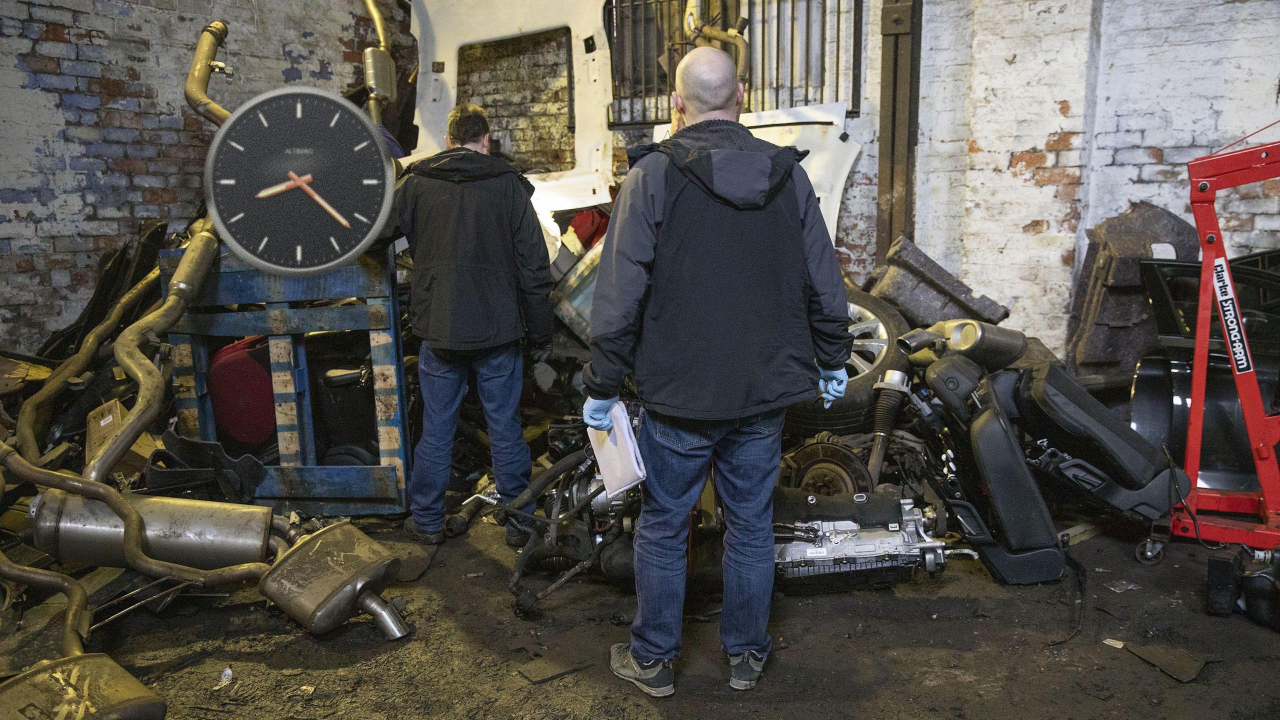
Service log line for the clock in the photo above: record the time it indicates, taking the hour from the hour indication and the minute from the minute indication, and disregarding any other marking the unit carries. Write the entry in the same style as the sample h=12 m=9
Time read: h=8 m=22
